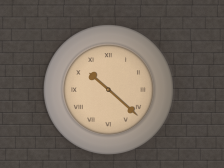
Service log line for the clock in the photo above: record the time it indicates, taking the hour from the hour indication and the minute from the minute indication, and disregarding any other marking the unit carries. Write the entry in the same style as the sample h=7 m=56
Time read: h=10 m=22
